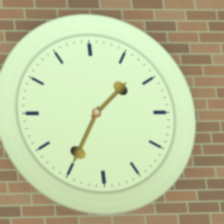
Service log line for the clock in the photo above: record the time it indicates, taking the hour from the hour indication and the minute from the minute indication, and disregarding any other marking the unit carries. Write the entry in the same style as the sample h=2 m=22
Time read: h=1 m=35
